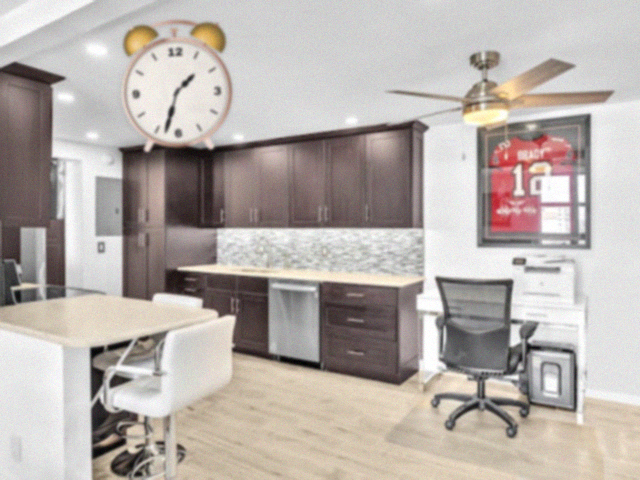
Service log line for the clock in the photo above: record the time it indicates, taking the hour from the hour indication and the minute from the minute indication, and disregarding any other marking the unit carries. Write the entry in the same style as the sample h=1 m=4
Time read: h=1 m=33
